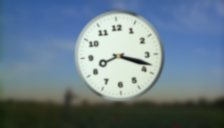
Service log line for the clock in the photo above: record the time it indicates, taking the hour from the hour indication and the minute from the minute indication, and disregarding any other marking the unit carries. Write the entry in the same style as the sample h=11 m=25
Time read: h=8 m=18
